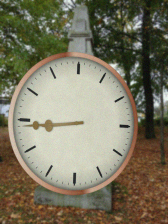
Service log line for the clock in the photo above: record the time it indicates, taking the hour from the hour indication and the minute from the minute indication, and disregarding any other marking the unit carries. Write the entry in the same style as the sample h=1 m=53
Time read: h=8 m=44
